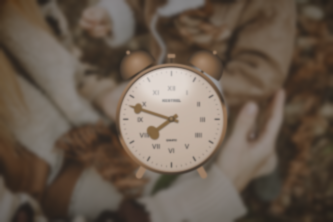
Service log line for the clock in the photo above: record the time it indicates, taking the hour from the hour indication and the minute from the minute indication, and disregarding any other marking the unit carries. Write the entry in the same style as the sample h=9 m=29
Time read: h=7 m=48
